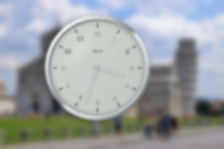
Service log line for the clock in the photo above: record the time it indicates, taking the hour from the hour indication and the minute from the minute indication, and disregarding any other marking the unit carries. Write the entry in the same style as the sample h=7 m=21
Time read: h=3 m=33
